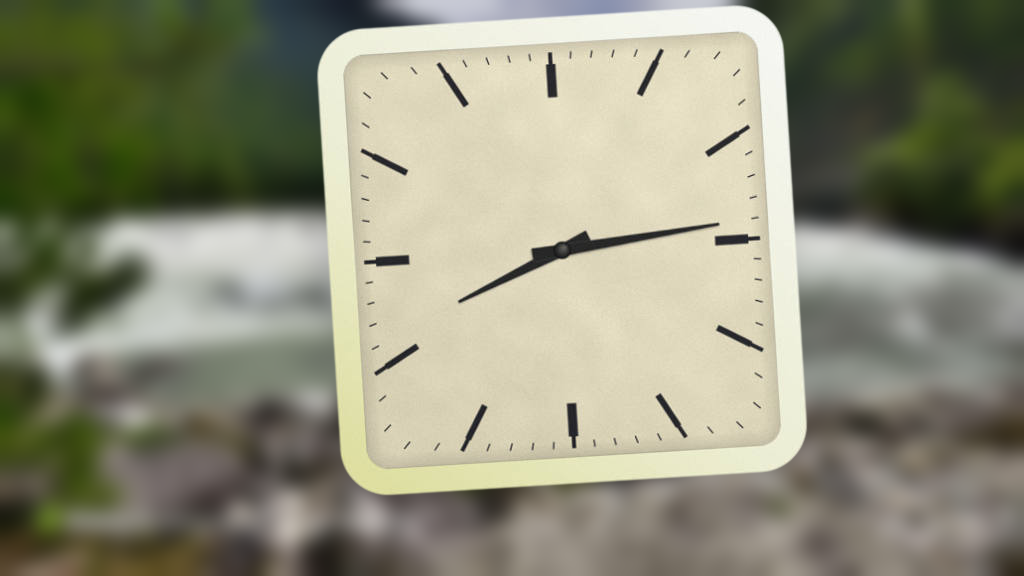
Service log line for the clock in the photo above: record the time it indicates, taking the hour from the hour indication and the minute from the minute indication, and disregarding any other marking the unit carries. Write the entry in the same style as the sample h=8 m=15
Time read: h=8 m=14
